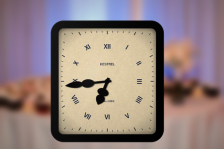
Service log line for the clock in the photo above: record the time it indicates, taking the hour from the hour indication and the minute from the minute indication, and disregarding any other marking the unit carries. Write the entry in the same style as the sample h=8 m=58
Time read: h=6 m=44
